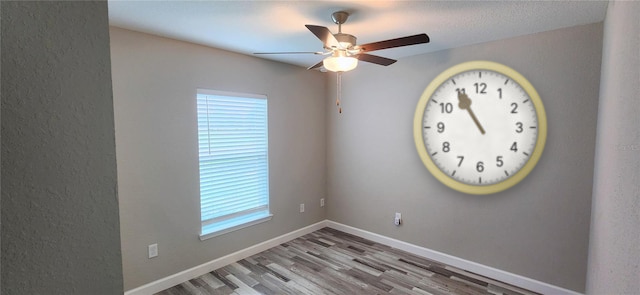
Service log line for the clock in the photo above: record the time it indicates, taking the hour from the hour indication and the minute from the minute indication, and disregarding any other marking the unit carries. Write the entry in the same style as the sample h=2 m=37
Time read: h=10 m=55
